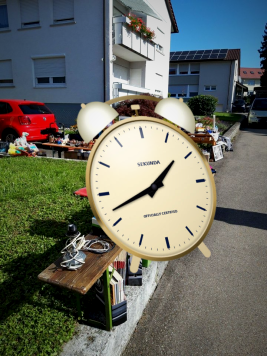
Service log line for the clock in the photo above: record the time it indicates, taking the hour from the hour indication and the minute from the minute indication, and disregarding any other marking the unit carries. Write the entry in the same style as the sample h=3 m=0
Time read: h=1 m=42
